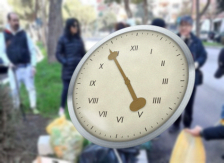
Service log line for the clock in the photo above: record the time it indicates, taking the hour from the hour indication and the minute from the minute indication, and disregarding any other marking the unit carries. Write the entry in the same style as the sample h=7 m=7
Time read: h=4 m=54
